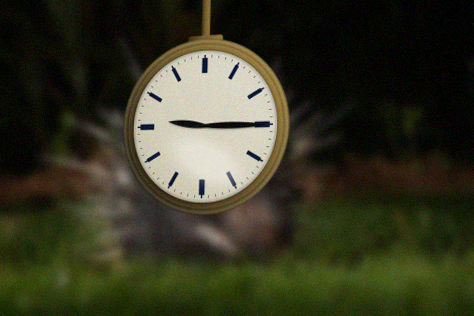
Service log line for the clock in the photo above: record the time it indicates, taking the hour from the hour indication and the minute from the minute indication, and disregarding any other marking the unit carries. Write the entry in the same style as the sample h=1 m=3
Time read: h=9 m=15
